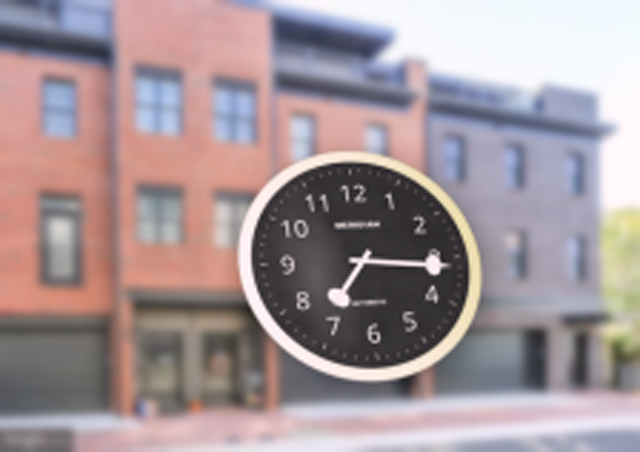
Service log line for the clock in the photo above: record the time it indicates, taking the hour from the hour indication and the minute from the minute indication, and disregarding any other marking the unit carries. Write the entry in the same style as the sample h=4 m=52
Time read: h=7 m=16
